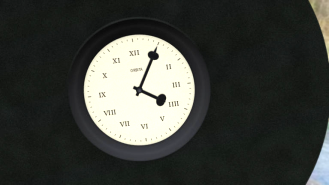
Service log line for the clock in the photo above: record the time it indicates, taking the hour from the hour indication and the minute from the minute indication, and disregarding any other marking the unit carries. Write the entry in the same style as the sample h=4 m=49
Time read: h=4 m=5
